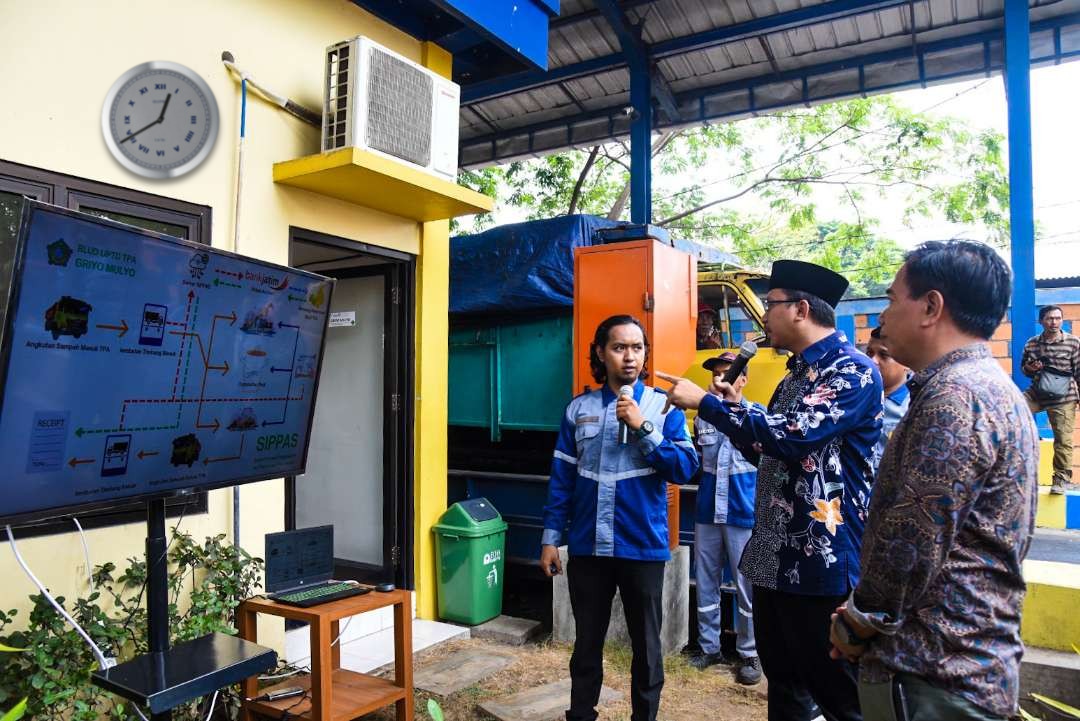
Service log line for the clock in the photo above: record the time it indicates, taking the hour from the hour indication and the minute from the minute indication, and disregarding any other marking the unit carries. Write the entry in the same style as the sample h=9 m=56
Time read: h=12 m=40
